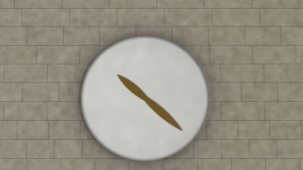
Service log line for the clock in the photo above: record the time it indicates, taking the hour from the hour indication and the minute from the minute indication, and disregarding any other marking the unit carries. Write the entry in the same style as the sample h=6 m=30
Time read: h=10 m=22
